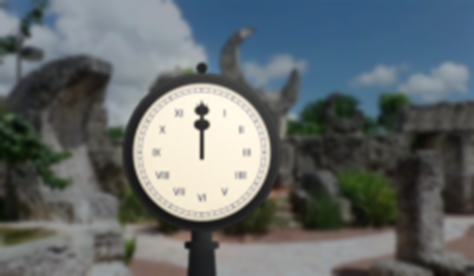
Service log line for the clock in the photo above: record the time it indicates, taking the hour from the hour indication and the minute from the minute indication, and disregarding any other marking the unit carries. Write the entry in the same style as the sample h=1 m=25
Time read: h=12 m=0
